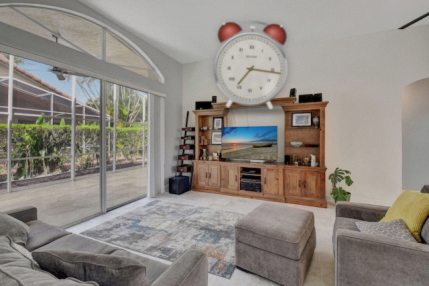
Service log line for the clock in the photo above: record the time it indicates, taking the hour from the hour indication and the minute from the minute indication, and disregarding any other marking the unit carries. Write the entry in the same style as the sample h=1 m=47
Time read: h=7 m=16
